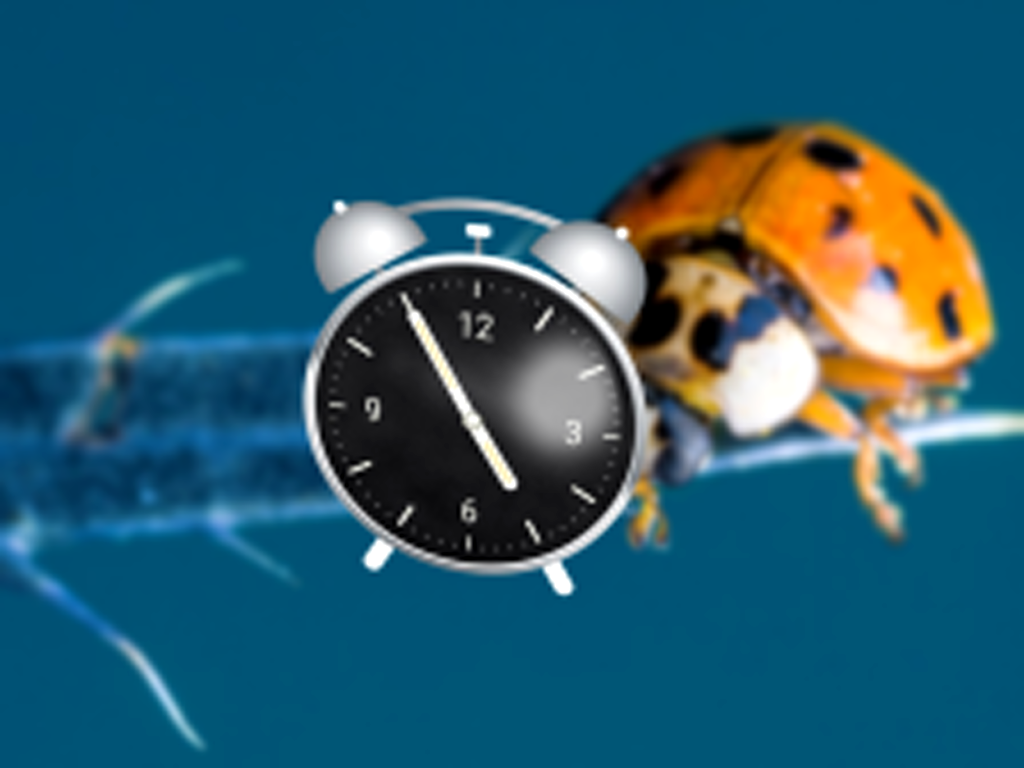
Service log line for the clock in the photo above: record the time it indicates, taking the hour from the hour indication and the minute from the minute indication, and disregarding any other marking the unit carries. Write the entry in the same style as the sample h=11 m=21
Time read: h=4 m=55
